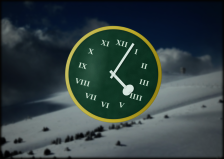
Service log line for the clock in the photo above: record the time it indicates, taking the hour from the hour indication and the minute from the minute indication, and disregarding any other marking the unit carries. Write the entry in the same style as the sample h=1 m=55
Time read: h=4 m=3
